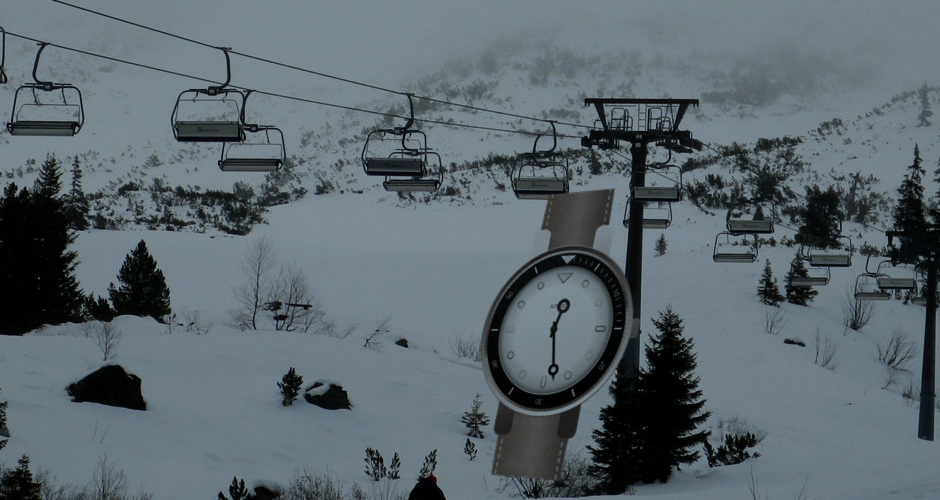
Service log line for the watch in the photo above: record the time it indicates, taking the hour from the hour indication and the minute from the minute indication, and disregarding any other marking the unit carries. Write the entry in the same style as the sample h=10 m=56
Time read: h=12 m=28
